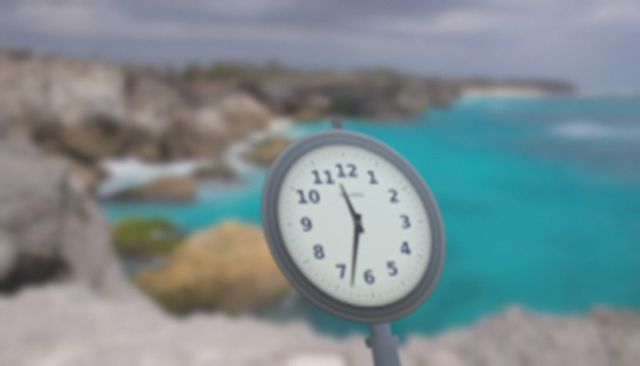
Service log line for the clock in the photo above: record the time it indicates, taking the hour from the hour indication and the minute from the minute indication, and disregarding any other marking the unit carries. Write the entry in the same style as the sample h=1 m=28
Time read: h=11 m=33
